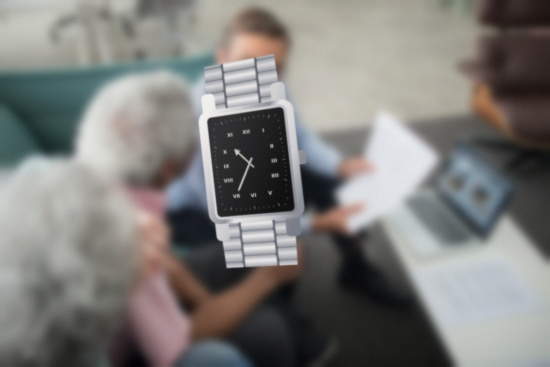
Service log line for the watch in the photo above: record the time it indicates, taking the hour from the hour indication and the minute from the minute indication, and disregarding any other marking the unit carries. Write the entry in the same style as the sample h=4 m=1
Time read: h=10 m=35
